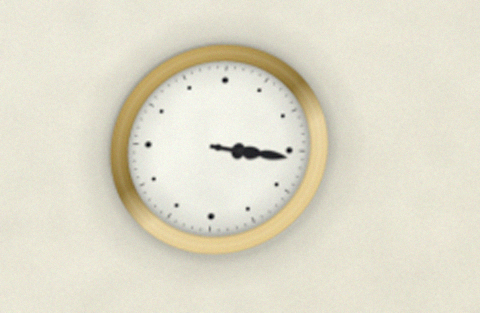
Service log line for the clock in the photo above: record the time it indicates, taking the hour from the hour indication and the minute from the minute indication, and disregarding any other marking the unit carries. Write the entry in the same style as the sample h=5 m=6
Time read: h=3 m=16
